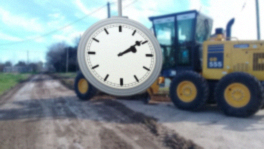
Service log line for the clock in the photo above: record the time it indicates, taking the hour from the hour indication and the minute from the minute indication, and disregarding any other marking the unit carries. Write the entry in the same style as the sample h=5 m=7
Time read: h=2 m=9
